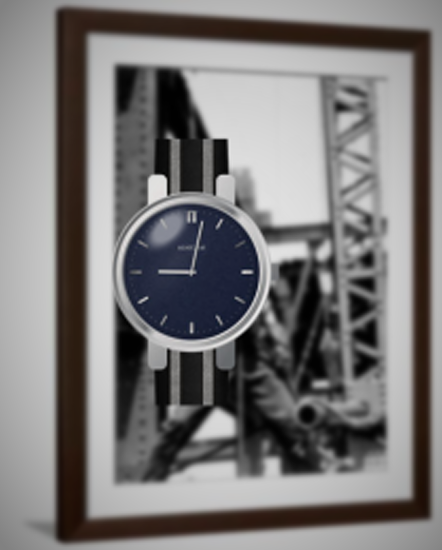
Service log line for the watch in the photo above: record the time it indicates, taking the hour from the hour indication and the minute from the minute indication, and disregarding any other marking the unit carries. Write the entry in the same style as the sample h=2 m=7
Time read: h=9 m=2
